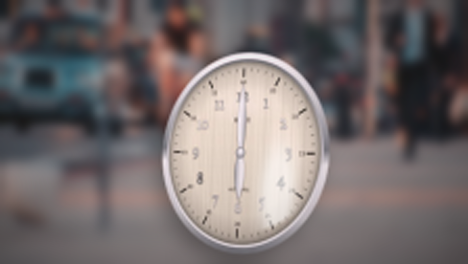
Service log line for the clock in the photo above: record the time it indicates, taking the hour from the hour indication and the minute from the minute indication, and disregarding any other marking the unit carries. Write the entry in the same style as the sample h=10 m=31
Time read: h=6 m=0
